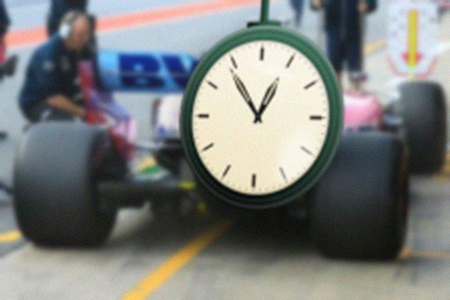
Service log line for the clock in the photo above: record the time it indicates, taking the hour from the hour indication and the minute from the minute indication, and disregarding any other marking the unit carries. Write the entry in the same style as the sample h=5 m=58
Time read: h=12 m=54
